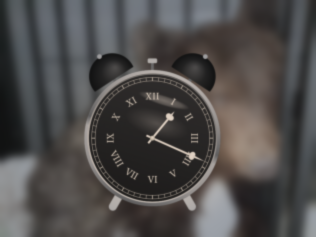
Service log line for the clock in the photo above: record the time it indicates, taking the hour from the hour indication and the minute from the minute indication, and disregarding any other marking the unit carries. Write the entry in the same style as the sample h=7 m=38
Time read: h=1 m=19
